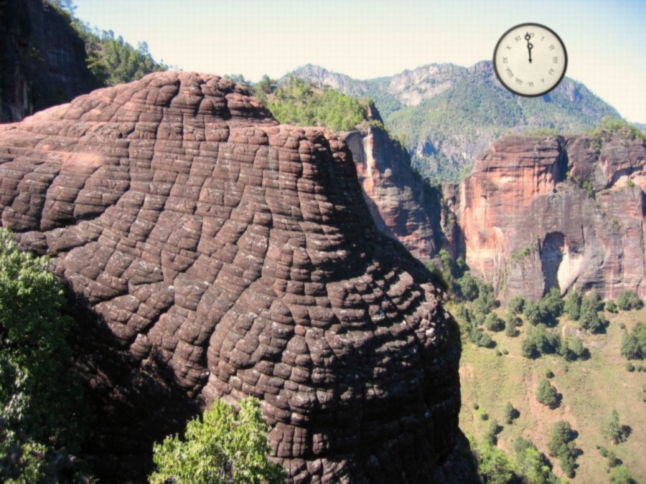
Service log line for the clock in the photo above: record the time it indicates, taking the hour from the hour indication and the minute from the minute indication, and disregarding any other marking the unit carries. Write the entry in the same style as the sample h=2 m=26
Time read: h=11 m=59
